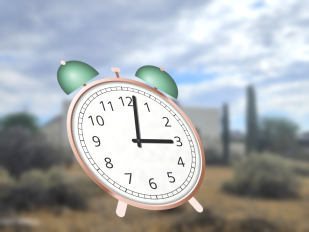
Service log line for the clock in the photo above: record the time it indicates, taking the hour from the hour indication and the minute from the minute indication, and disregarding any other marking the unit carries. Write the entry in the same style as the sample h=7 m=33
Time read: h=3 m=2
